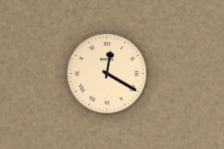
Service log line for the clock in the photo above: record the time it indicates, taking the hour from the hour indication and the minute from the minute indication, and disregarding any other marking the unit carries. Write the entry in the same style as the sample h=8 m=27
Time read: h=12 m=20
